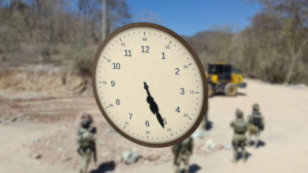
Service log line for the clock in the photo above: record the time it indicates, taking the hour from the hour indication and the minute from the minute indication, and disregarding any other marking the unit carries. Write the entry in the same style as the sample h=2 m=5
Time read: h=5 m=26
